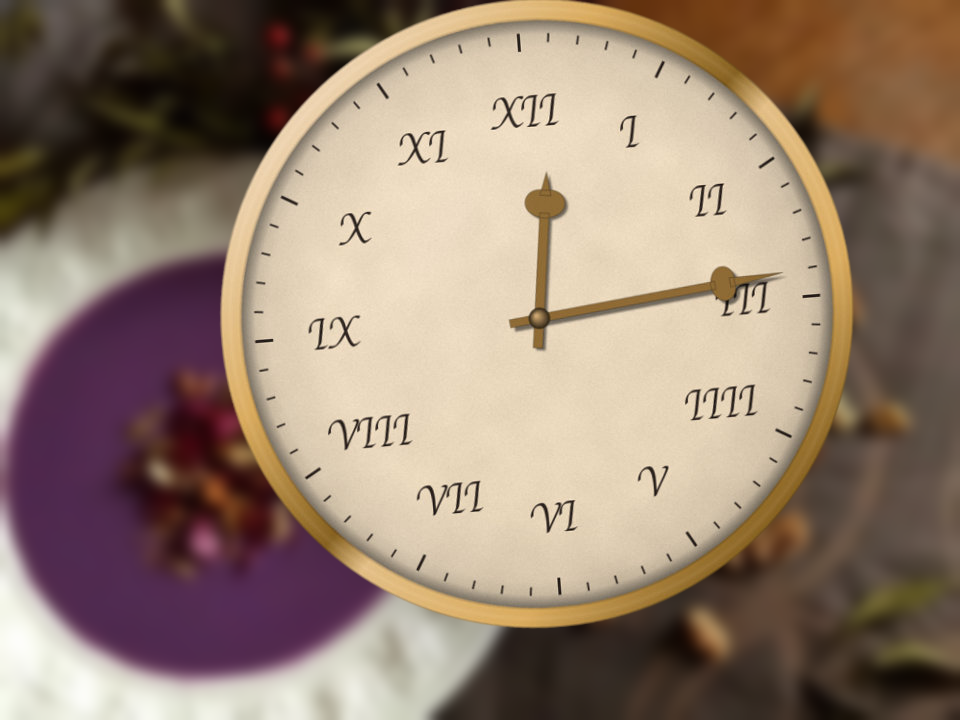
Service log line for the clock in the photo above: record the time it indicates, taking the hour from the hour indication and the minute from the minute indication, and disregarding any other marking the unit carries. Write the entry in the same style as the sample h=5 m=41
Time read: h=12 m=14
